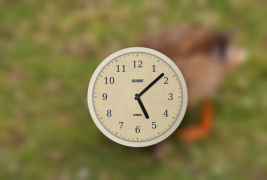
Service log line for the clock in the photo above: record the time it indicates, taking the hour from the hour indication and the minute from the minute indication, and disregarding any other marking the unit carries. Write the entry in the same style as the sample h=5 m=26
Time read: h=5 m=8
